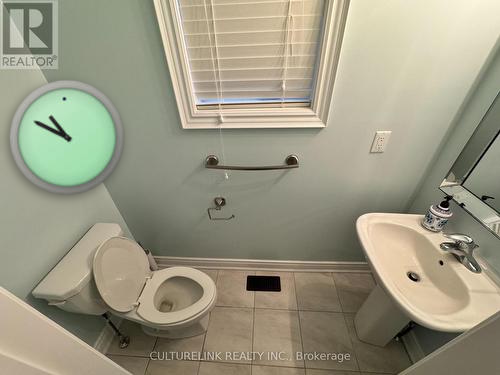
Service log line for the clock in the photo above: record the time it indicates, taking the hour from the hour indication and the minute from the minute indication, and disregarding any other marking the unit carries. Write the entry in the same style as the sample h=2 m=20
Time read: h=10 m=50
